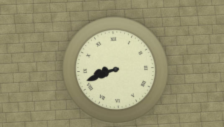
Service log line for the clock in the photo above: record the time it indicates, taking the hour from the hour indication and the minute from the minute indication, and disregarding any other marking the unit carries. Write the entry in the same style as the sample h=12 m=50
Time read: h=8 m=42
